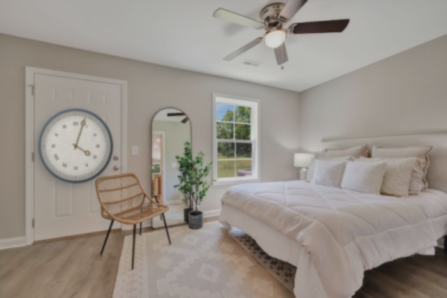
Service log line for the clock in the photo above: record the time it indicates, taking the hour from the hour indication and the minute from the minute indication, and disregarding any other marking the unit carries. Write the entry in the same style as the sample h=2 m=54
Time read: h=4 m=3
